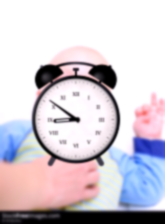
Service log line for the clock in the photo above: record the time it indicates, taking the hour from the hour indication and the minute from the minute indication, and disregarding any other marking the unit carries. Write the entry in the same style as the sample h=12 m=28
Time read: h=8 m=51
